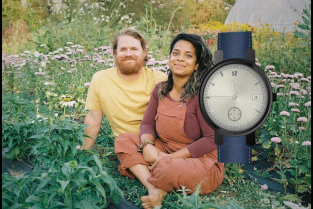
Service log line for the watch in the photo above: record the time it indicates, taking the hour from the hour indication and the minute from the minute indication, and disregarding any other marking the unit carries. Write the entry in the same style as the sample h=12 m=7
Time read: h=11 m=45
